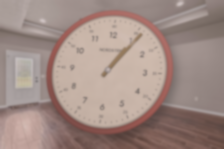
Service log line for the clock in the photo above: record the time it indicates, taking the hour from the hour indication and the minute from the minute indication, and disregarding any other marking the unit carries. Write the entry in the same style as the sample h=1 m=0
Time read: h=1 m=6
